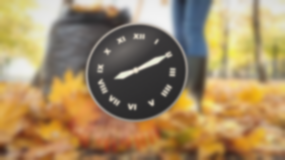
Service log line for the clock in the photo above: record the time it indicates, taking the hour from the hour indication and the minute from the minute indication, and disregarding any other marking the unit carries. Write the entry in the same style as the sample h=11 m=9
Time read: h=8 m=10
